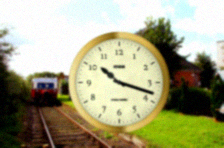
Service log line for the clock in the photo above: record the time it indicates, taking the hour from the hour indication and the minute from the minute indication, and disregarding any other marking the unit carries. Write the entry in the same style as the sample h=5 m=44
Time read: h=10 m=18
